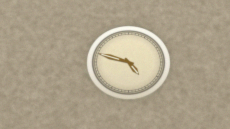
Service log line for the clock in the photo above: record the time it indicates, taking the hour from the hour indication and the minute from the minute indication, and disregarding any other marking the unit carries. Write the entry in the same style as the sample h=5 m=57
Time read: h=4 m=48
